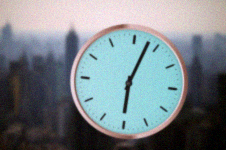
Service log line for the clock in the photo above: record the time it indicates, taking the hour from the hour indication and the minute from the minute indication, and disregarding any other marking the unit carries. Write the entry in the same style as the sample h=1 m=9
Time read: h=6 m=3
